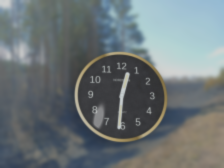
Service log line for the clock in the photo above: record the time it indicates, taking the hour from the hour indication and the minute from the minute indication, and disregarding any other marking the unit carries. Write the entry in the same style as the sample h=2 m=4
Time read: h=12 m=31
